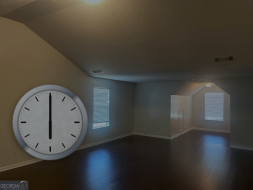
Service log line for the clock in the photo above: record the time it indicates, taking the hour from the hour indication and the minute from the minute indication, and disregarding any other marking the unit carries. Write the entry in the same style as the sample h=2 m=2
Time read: h=6 m=0
